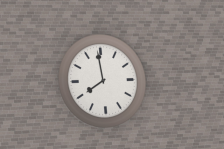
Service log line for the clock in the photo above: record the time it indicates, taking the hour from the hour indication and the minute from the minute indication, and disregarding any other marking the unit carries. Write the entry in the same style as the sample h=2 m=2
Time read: h=7 m=59
